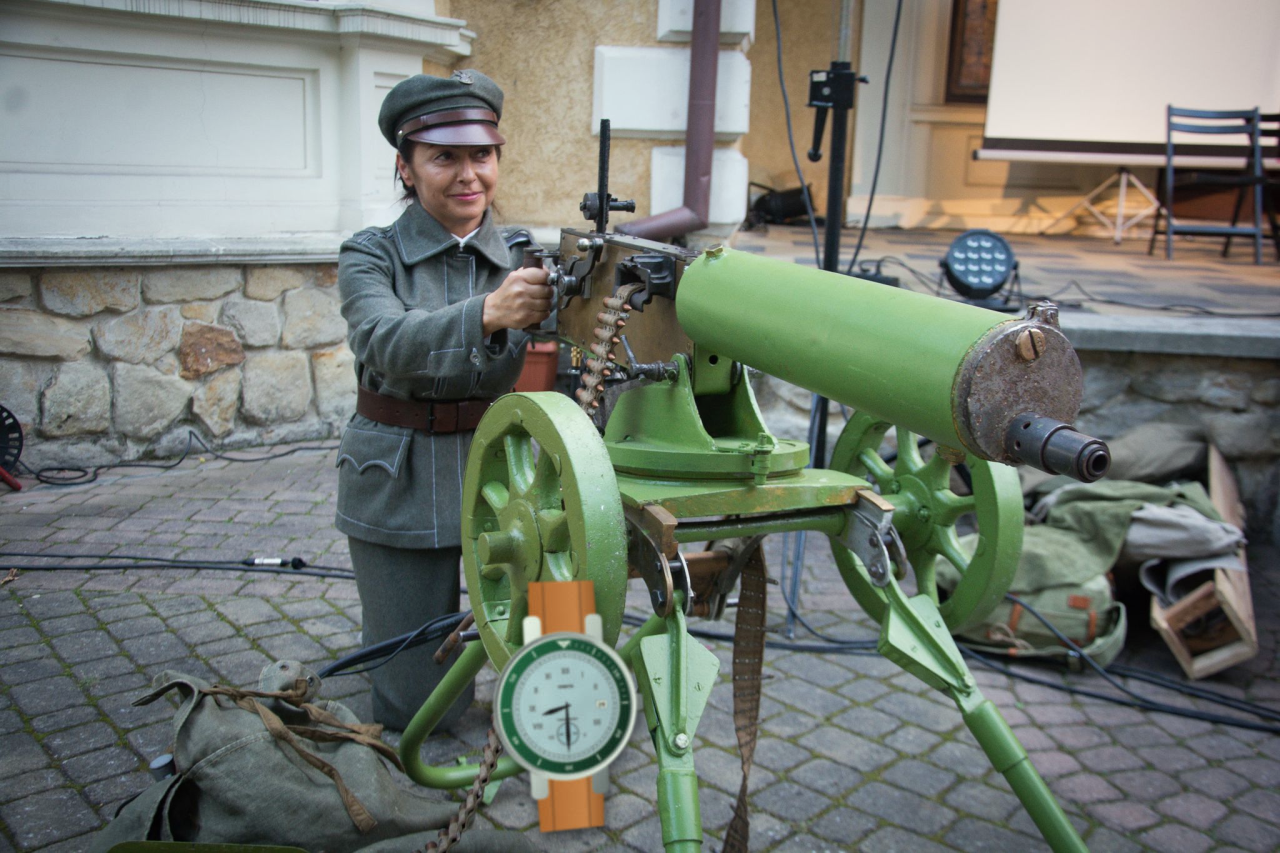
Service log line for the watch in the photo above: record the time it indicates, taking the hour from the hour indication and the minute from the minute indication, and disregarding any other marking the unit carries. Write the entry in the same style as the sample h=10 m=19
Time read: h=8 m=30
